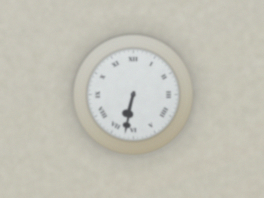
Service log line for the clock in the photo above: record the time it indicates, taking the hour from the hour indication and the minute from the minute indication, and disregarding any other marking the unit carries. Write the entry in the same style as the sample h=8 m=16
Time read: h=6 m=32
